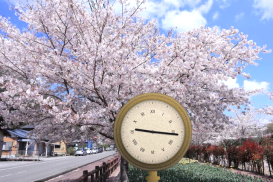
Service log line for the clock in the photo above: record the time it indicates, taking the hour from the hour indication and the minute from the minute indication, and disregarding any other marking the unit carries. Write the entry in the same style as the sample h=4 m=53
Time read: h=9 m=16
